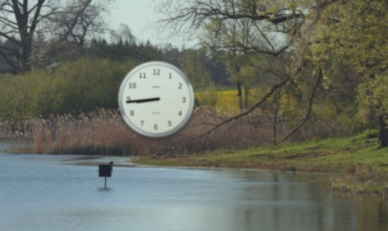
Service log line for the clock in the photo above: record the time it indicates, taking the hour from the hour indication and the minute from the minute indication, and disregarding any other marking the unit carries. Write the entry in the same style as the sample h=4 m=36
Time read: h=8 m=44
